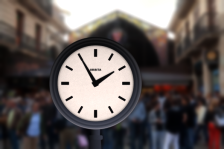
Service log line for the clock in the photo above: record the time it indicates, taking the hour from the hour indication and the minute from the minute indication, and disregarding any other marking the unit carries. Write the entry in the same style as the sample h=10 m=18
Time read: h=1 m=55
